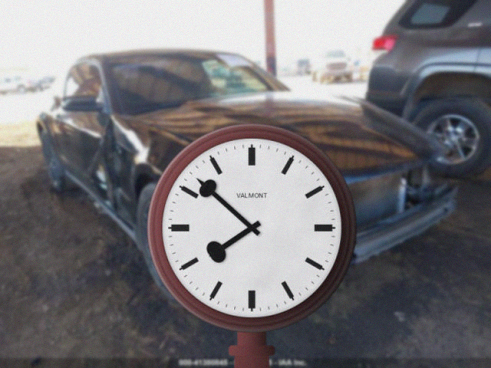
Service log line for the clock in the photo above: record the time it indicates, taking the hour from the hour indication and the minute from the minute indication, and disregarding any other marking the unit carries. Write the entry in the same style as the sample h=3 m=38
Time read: h=7 m=52
